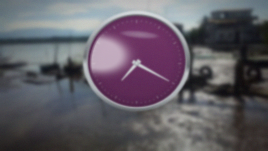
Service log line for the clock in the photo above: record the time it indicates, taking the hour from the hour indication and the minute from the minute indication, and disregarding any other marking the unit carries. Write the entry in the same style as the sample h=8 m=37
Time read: h=7 m=20
